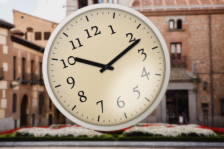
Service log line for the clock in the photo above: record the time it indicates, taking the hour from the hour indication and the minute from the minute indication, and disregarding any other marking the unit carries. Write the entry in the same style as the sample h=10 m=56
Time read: h=10 m=12
